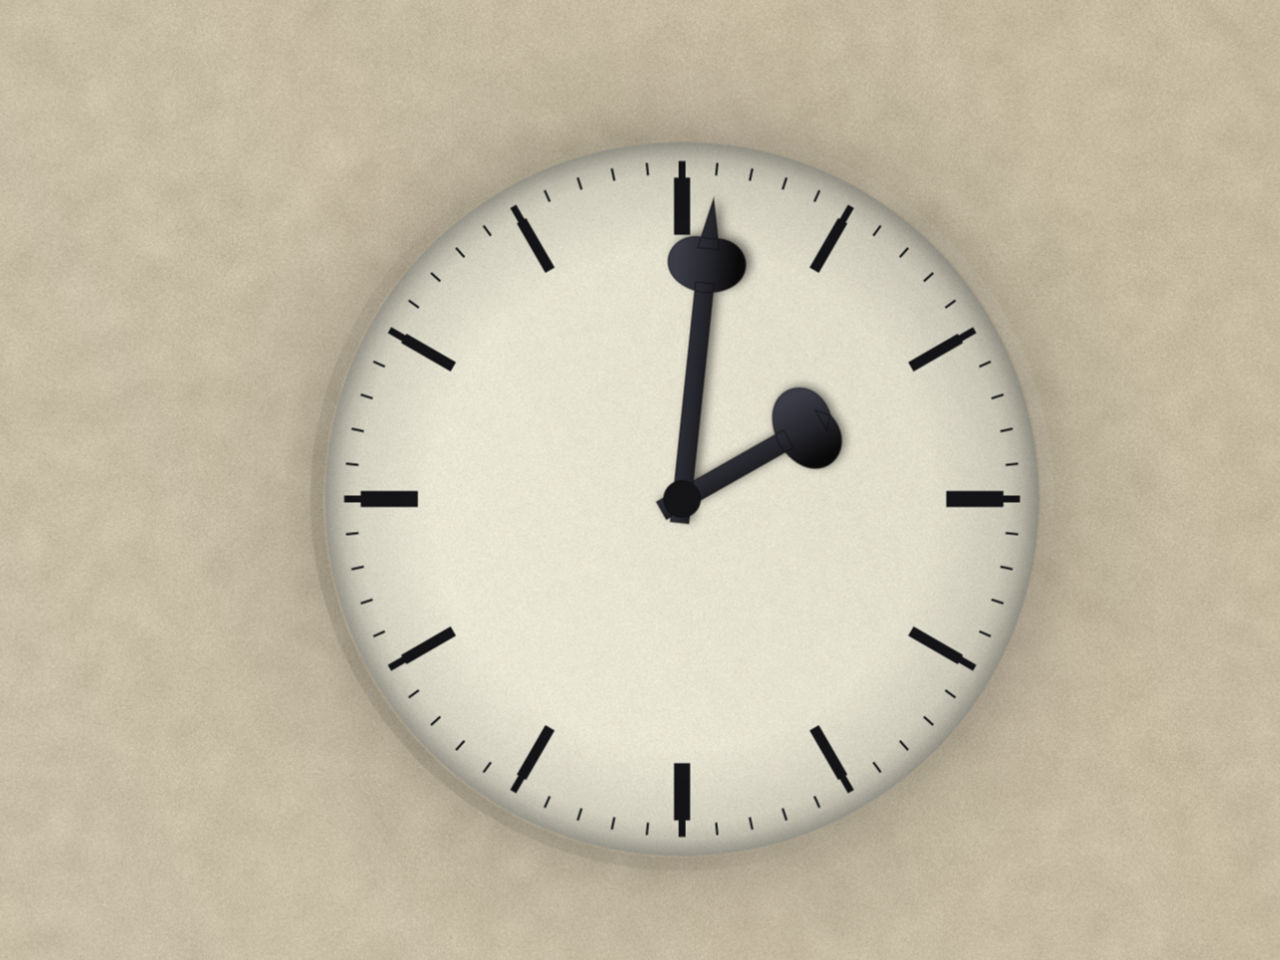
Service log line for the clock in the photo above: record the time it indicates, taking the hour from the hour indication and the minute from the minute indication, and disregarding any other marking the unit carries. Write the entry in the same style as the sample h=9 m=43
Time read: h=2 m=1
